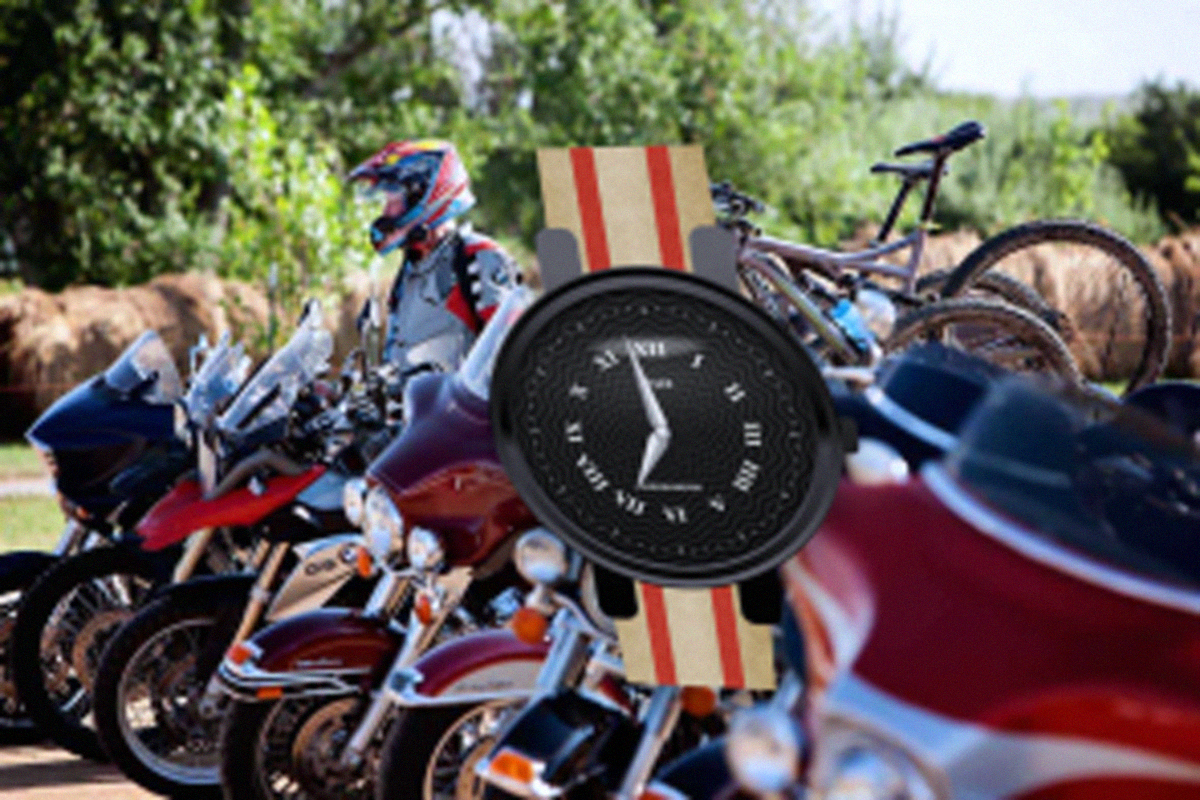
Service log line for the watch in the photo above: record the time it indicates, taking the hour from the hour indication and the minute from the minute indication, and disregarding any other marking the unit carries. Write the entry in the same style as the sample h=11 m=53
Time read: h=6 m=58
